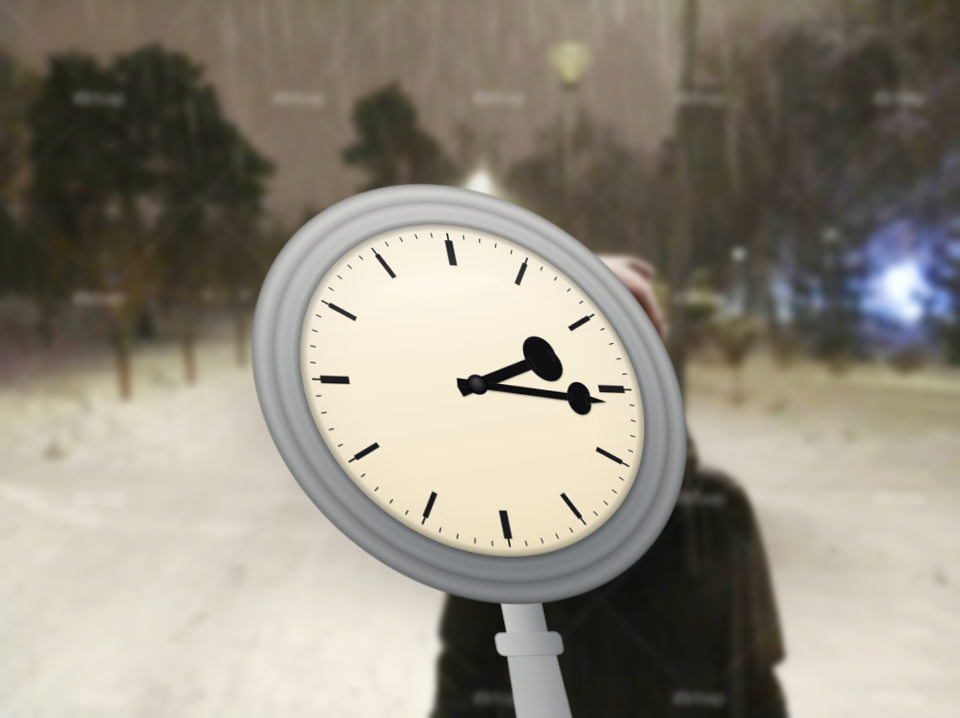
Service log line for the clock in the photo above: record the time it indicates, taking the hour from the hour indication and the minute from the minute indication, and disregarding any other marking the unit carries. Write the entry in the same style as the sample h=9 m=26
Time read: h=2 m=16
